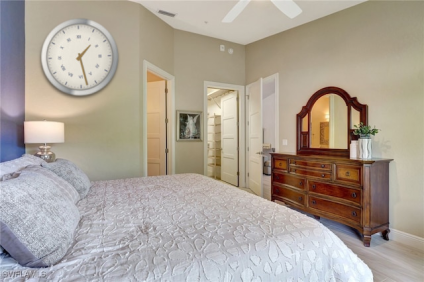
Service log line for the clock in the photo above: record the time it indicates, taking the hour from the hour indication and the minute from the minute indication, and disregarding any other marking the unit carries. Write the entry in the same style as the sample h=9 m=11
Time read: h=1 m=28
